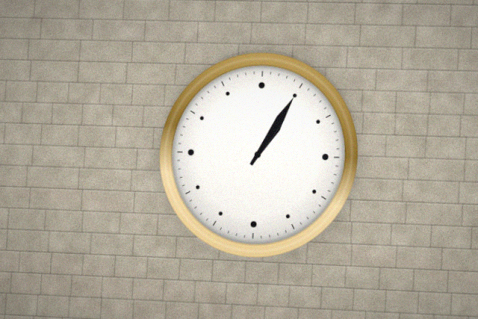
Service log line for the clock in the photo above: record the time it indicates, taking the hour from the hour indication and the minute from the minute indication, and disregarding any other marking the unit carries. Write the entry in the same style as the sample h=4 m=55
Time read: h=1 m=5
